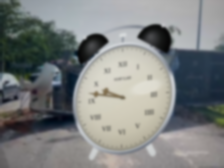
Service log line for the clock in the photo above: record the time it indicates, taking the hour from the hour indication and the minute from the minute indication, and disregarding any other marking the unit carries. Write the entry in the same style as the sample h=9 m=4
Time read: h=9 m=47
